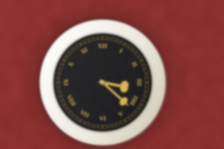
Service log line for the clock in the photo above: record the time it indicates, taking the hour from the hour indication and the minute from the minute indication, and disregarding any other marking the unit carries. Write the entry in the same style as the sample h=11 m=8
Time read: h=3 m=22
